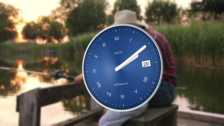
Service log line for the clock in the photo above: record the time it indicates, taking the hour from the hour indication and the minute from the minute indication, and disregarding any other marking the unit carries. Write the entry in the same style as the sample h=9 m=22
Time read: h=2 m=10
